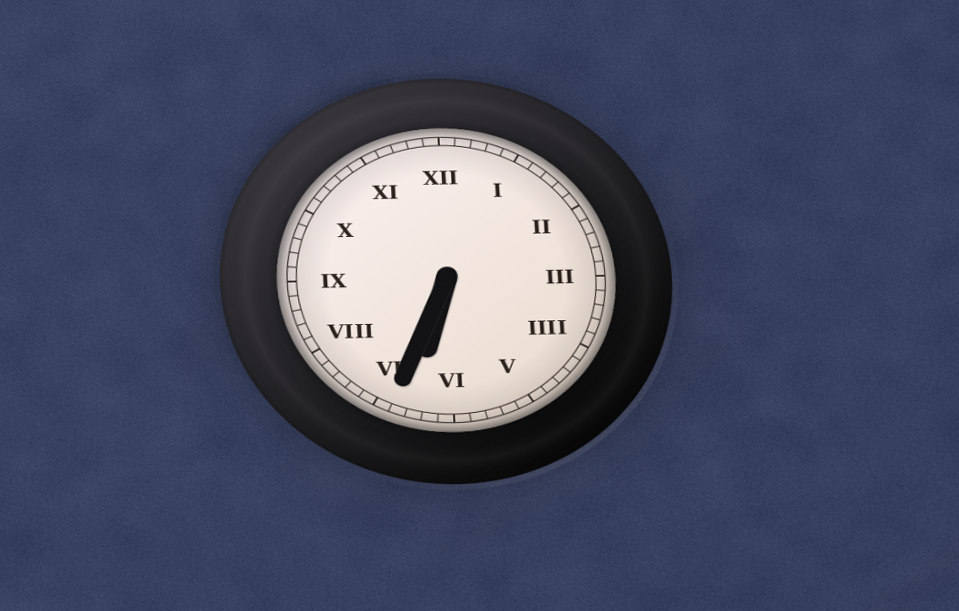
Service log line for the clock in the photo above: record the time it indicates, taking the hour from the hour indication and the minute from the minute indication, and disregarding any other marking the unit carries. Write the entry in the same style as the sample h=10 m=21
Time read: h=6 m=34
